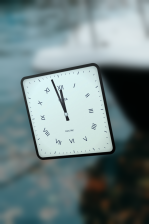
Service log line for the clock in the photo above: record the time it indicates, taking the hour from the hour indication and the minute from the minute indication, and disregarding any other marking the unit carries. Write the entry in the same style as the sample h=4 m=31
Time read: h=11 m=58
